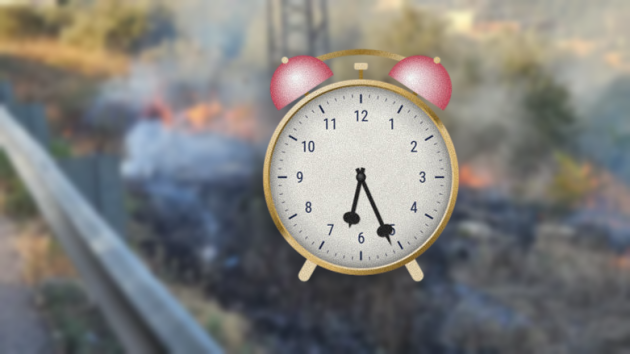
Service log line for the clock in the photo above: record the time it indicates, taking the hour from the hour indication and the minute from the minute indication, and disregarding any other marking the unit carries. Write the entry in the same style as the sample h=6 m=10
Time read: h=6 m=26
